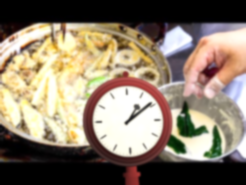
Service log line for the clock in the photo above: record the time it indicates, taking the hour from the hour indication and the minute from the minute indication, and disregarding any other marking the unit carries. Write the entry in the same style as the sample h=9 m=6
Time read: h=1 m=9
